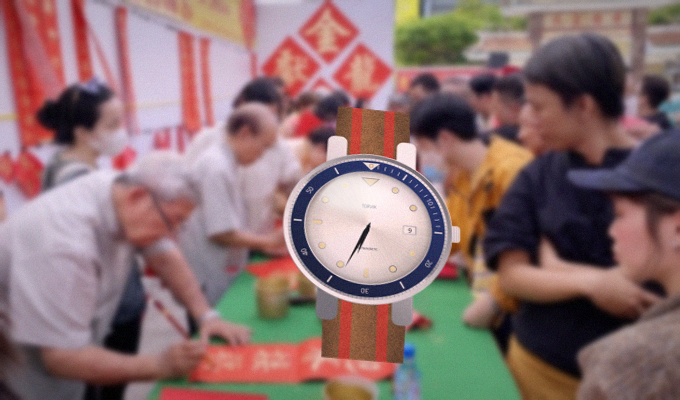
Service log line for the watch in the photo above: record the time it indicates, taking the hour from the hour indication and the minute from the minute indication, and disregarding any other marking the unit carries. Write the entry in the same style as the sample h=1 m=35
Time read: h=6 m=34
